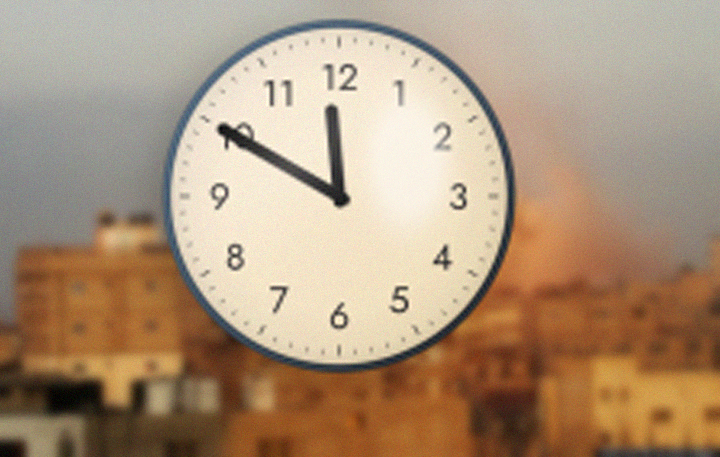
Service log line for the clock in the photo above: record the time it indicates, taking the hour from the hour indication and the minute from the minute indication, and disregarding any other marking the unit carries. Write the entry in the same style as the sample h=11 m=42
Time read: h=11 m=50
